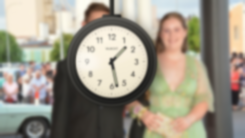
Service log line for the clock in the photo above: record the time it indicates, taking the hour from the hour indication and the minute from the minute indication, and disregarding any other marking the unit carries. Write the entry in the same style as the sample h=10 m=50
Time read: h=1 m=28
